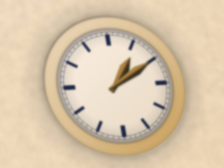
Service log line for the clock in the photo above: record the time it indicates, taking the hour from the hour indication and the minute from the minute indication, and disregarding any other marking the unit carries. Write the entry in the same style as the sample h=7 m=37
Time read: h=1 m=10
